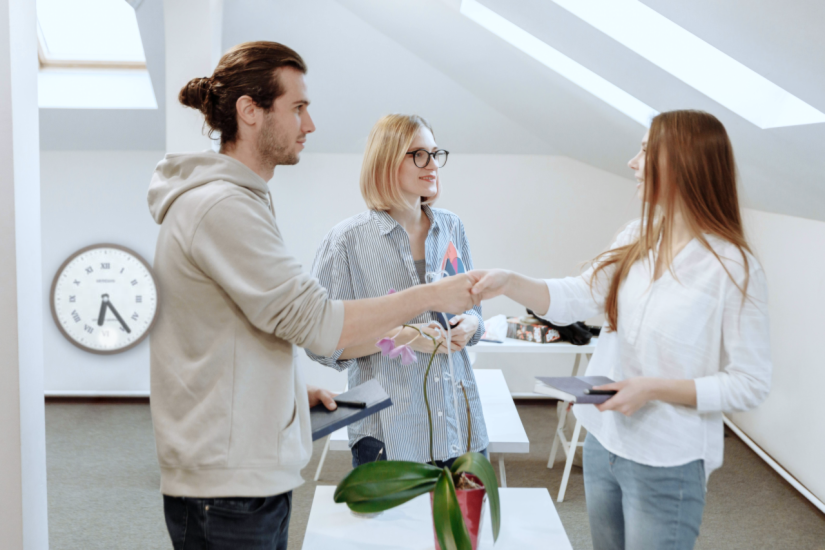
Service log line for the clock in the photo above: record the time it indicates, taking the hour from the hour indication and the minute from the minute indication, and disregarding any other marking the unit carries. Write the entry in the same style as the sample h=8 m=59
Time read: h=6 m=24
